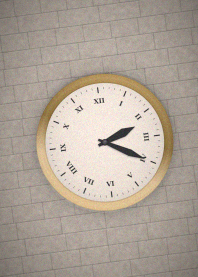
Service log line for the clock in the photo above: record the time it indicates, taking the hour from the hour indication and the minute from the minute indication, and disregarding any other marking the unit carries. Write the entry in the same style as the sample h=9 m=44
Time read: h=2 m=20
